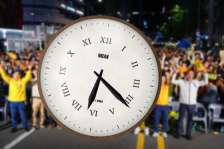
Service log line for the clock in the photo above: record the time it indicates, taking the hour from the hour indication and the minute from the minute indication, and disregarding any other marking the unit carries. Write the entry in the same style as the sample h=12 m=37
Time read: h=6 m=21
